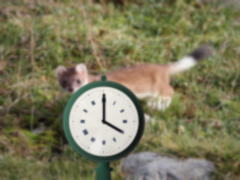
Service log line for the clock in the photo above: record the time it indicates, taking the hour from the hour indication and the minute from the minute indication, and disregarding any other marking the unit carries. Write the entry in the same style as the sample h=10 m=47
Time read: h=4 m=0
